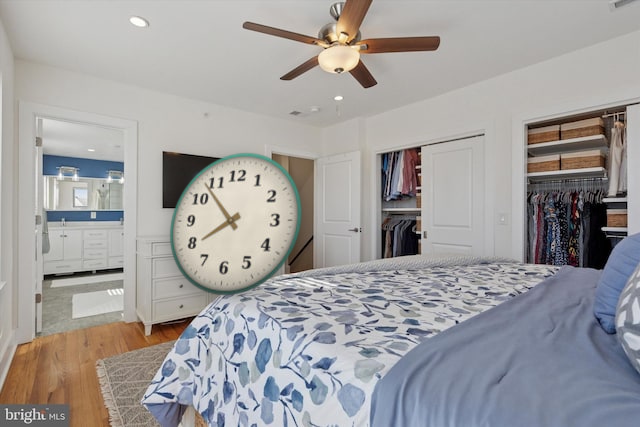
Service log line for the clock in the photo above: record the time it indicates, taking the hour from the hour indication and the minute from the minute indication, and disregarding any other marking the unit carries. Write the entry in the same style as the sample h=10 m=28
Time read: h=7 m=53
